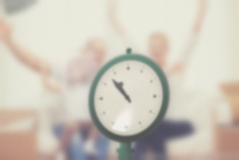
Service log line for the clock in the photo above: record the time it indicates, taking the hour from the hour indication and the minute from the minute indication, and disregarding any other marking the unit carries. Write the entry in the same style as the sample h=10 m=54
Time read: h=10 m=53
